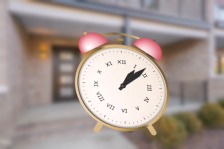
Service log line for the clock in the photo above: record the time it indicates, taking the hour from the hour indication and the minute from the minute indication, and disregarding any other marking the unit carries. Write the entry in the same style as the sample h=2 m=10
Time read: h=1 m=8
